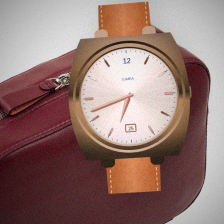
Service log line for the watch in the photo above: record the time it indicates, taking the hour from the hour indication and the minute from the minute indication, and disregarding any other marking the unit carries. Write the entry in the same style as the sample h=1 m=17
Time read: h=6 m=42
